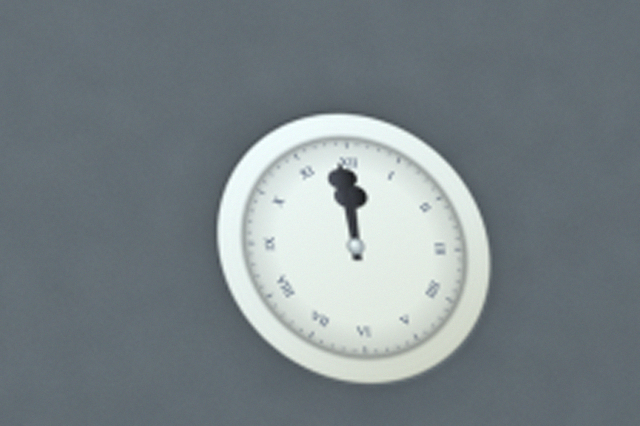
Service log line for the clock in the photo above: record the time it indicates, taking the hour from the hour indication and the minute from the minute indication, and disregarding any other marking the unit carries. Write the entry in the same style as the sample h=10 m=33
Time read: h=11 m=59
